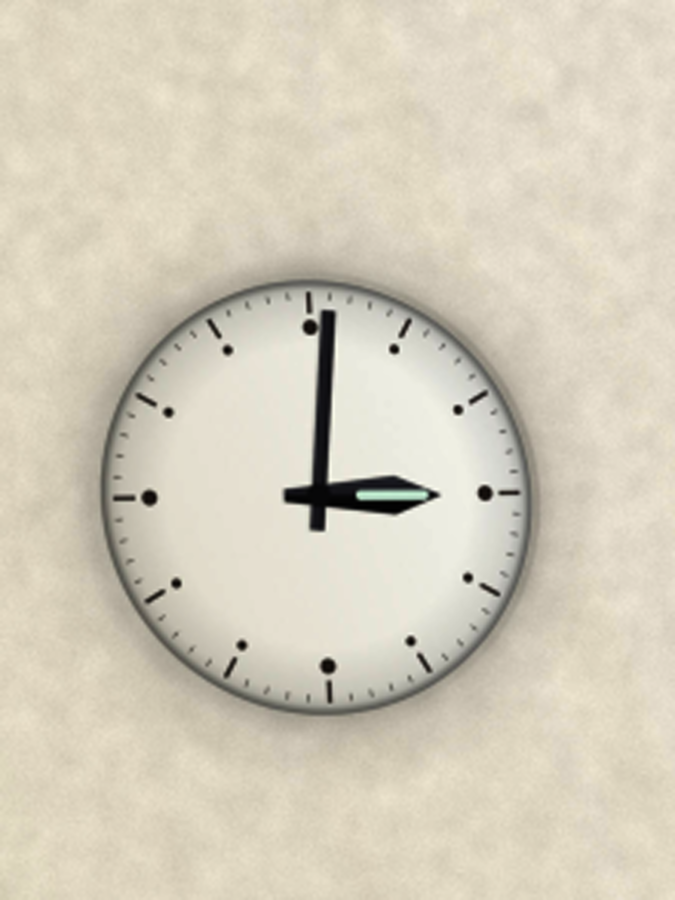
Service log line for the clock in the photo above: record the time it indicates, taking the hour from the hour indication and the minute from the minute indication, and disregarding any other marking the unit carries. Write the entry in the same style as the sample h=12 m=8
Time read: h=3 m=1
